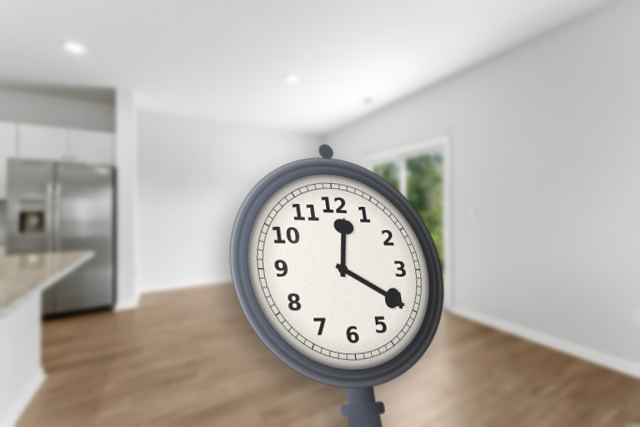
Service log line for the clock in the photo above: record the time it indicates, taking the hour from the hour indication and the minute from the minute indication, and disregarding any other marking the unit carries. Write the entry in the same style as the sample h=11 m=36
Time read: h=12 m=20
